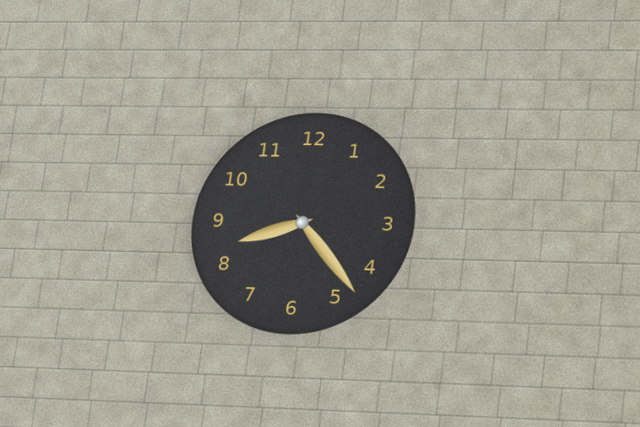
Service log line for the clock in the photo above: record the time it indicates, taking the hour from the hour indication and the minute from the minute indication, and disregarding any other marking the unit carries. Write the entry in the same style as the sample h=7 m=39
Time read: h=8 m=23
